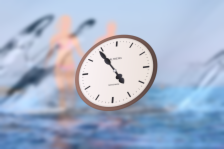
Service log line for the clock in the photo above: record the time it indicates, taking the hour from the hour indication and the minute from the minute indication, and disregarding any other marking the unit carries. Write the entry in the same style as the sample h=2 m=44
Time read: h=4 m=54
